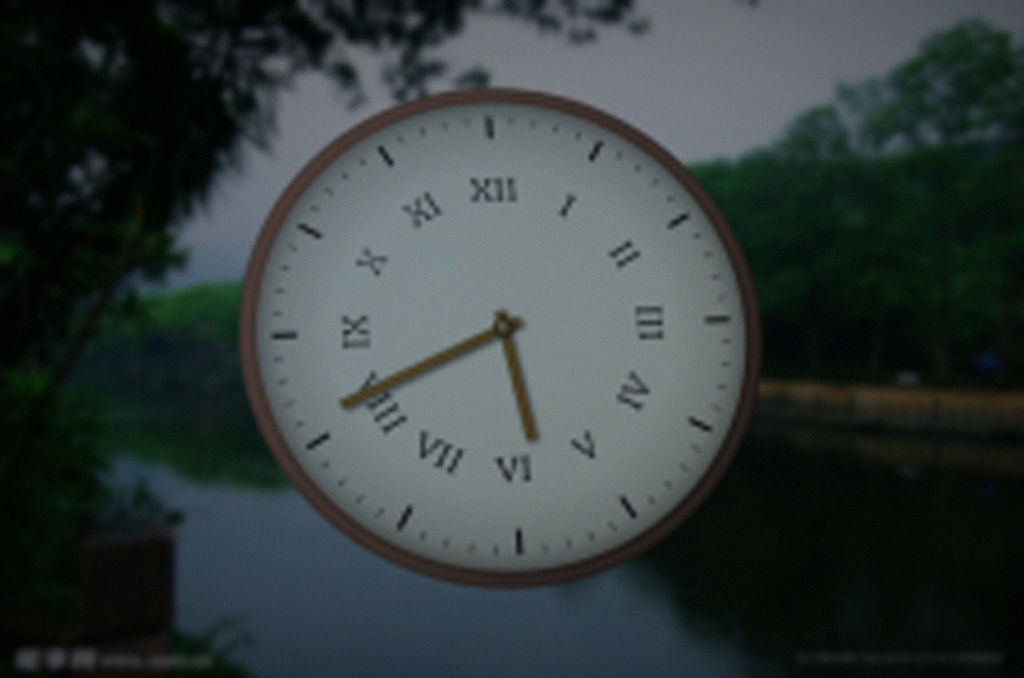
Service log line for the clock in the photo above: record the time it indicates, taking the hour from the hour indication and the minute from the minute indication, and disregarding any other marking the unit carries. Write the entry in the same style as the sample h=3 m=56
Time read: h=5 m=41
